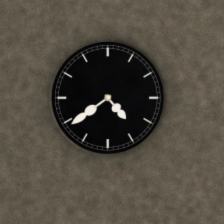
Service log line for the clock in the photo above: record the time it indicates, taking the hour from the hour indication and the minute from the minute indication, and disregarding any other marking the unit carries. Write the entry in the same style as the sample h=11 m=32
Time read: h=4 m=39
